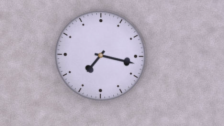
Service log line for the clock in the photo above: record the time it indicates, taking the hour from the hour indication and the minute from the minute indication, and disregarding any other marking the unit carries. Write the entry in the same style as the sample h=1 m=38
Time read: h=7 m=17
